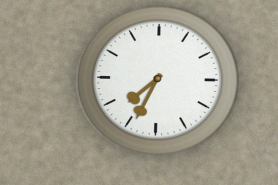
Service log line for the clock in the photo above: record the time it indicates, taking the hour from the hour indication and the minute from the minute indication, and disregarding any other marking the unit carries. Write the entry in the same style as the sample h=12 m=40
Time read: h=7 m=34
